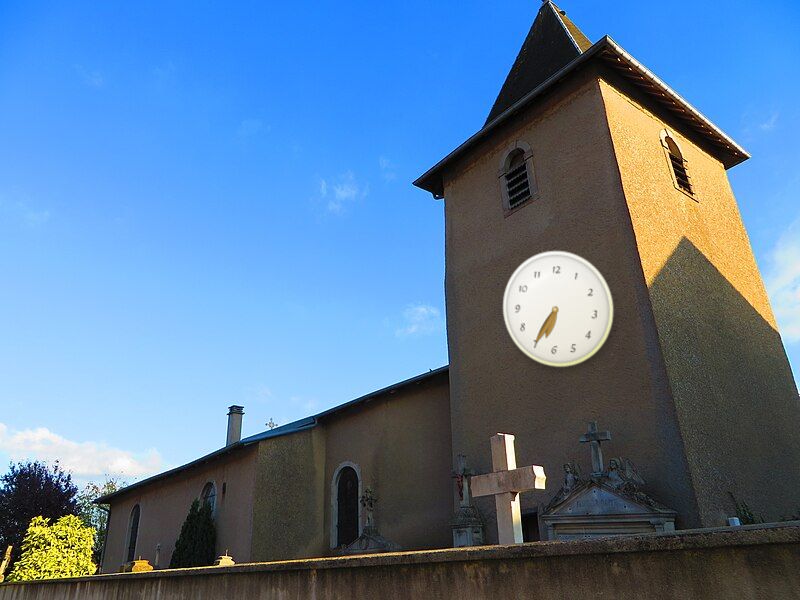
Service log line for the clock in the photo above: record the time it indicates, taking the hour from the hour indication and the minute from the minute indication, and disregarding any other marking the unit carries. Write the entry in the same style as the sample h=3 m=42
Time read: h=6 m=35
